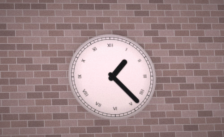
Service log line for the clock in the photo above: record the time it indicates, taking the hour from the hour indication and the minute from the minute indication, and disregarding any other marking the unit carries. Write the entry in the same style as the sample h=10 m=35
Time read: h=1 m=23
